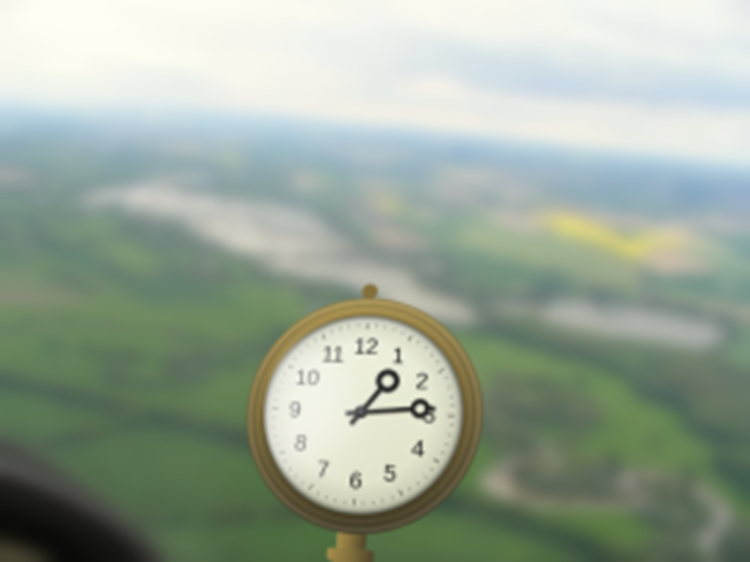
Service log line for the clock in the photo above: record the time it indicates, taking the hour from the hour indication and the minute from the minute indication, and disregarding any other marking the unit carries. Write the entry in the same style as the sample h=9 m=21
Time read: h=1 m=14
